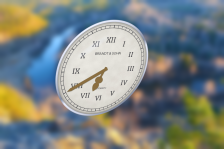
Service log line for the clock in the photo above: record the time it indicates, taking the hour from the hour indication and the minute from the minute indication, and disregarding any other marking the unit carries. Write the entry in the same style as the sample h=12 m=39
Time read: h=6 m=40
